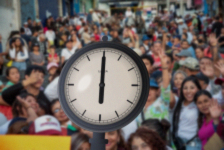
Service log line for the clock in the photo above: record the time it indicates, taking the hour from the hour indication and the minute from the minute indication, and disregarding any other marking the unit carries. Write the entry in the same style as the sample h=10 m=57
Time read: h=6 m=0
